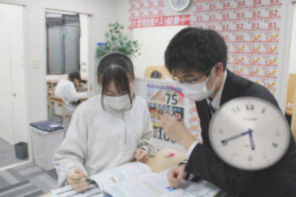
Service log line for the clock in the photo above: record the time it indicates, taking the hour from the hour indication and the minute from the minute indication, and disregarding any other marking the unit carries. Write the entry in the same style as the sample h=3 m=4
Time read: h=5 m=41
